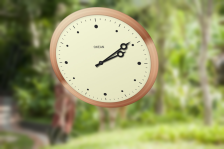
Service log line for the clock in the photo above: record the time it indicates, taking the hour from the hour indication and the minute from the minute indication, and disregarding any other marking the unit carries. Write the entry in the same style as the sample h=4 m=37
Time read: h=2 m=9
